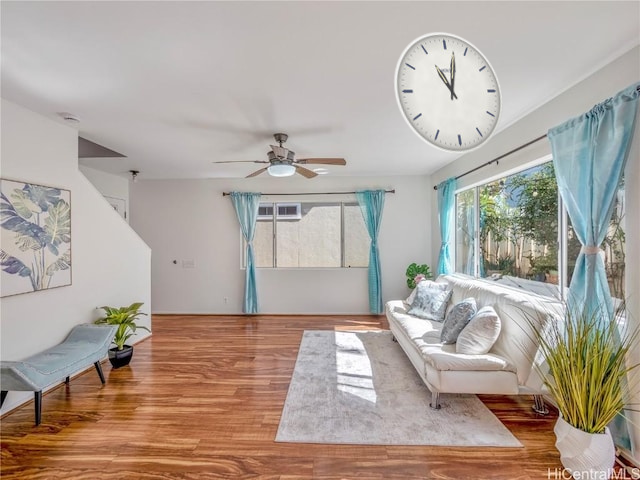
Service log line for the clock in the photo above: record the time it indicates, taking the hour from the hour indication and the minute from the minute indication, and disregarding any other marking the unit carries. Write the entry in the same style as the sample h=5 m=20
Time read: h=11 m=2
